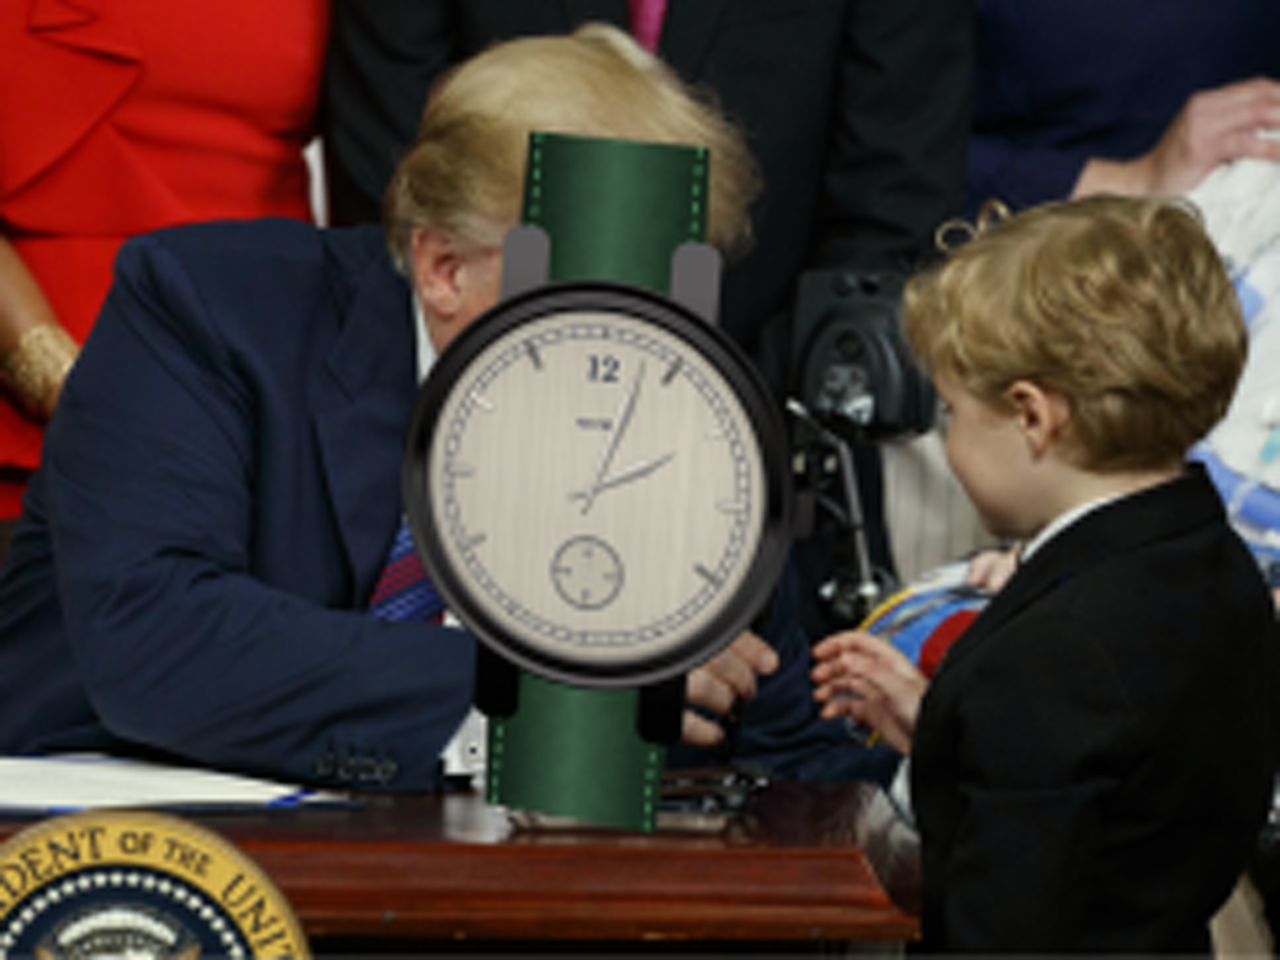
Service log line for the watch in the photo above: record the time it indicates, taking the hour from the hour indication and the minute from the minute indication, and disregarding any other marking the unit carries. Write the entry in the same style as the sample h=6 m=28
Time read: h=2 m=3
